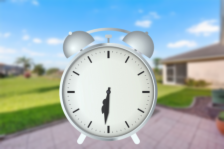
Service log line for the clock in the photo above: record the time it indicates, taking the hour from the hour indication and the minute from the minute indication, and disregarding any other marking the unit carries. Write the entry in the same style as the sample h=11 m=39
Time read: h=6 m=31
